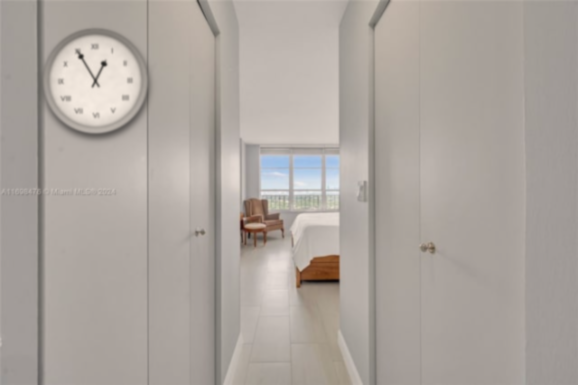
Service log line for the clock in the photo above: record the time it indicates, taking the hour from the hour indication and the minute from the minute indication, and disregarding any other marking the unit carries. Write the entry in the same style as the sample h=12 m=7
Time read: h=12 m=55
